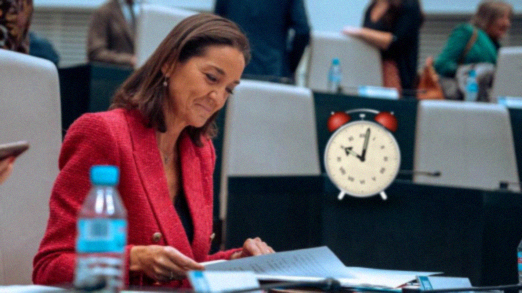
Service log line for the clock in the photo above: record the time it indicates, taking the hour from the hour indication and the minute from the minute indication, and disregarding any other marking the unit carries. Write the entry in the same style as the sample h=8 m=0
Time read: h=10 m=2
